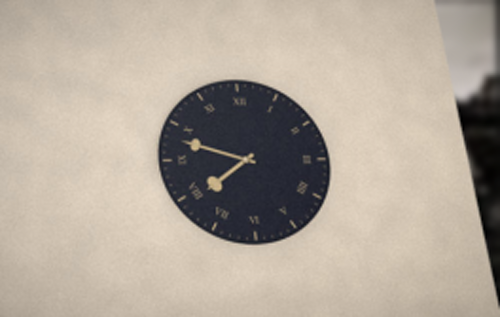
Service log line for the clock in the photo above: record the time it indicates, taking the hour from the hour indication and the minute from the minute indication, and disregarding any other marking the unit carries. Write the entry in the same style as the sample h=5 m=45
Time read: h=7 m=48
